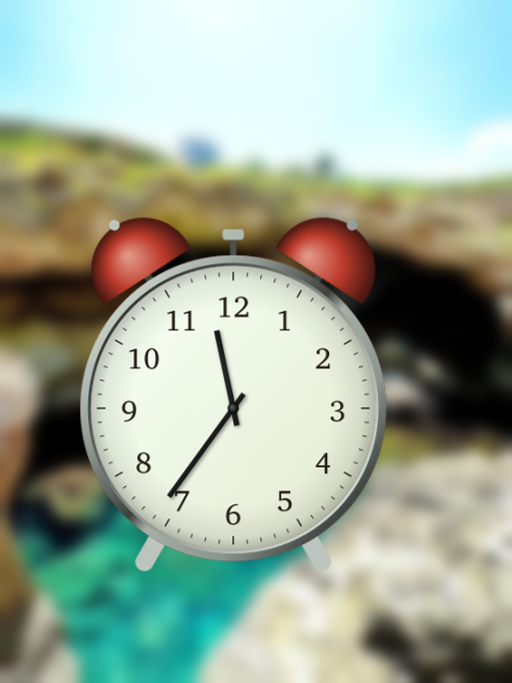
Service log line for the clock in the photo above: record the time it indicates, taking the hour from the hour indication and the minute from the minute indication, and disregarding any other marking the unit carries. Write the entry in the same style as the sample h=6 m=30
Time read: h=11 m=36
